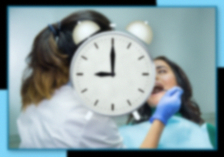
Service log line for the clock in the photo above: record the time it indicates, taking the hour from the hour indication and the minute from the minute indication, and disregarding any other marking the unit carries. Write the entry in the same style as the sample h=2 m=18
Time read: h=9 m=0
